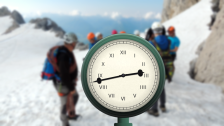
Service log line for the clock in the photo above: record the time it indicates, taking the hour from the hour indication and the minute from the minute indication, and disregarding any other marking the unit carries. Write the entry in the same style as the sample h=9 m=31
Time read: h=2 m=43
